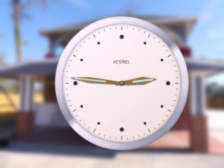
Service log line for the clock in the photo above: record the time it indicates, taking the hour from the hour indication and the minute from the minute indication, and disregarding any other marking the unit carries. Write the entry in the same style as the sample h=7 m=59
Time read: h=2 m=46
